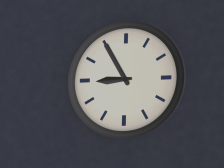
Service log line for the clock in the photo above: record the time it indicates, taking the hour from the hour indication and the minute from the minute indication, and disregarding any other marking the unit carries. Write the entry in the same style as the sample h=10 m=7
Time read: h=8 m=55
